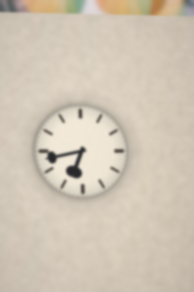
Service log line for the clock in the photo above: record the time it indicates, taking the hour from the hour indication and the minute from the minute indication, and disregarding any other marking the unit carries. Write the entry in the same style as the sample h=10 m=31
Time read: h=6 m=43
